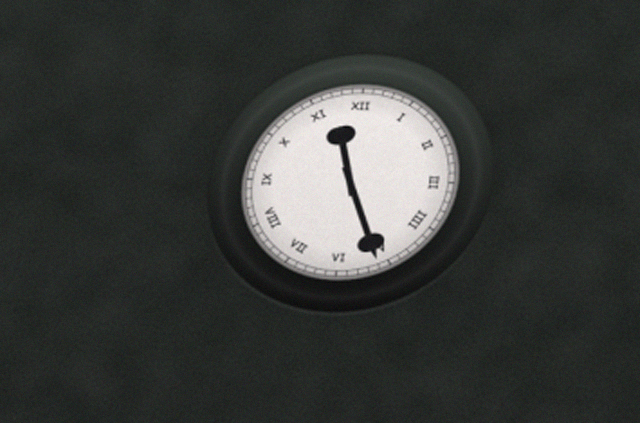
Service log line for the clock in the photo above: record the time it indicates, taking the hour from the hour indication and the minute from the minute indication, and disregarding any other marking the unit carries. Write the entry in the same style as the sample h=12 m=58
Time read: h=11 m=26
